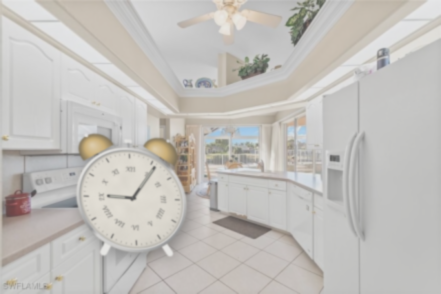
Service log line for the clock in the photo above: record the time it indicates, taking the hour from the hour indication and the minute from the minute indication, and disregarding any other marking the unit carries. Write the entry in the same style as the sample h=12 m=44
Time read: h=9 m=6
